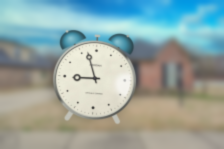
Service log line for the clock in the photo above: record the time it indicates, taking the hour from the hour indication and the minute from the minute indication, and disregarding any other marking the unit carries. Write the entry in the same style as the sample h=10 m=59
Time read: h=8 m=57
